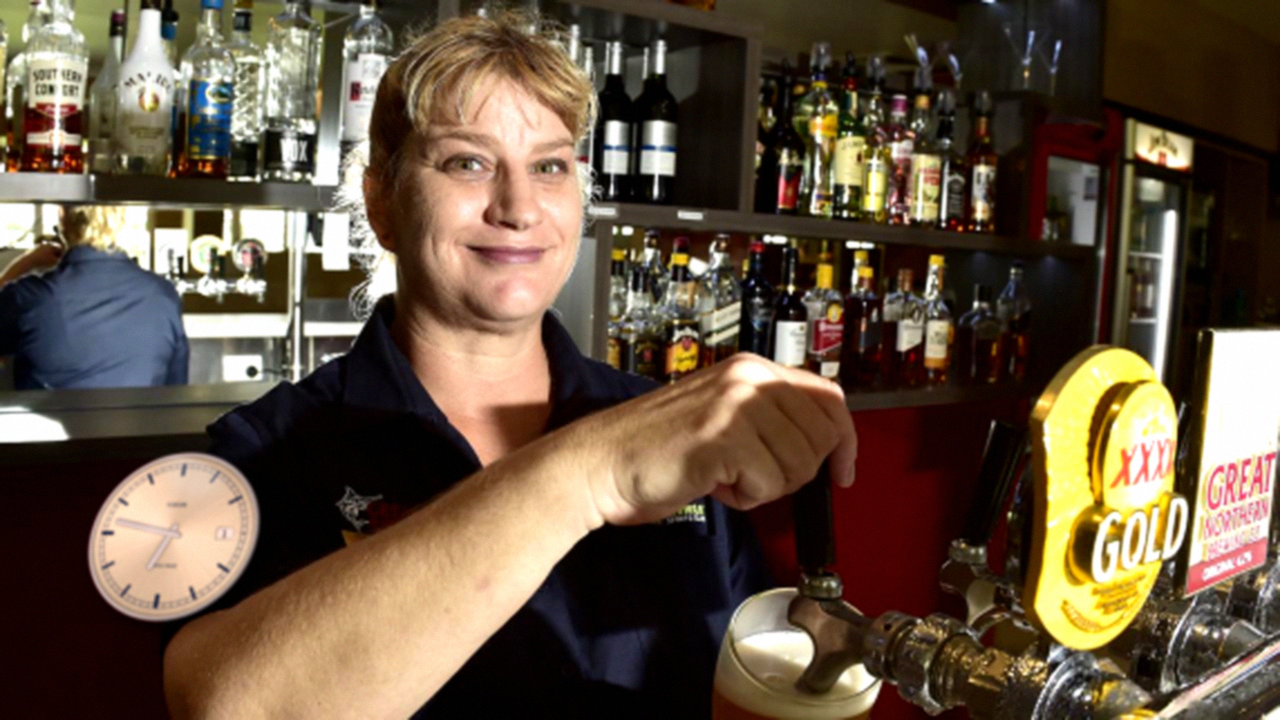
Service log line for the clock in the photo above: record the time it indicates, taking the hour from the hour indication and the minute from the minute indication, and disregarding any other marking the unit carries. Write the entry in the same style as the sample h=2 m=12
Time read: h=6 m=47
